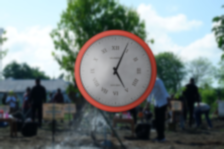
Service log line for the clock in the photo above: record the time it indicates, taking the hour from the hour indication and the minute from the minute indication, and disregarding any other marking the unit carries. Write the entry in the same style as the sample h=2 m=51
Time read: h=5 m=4
